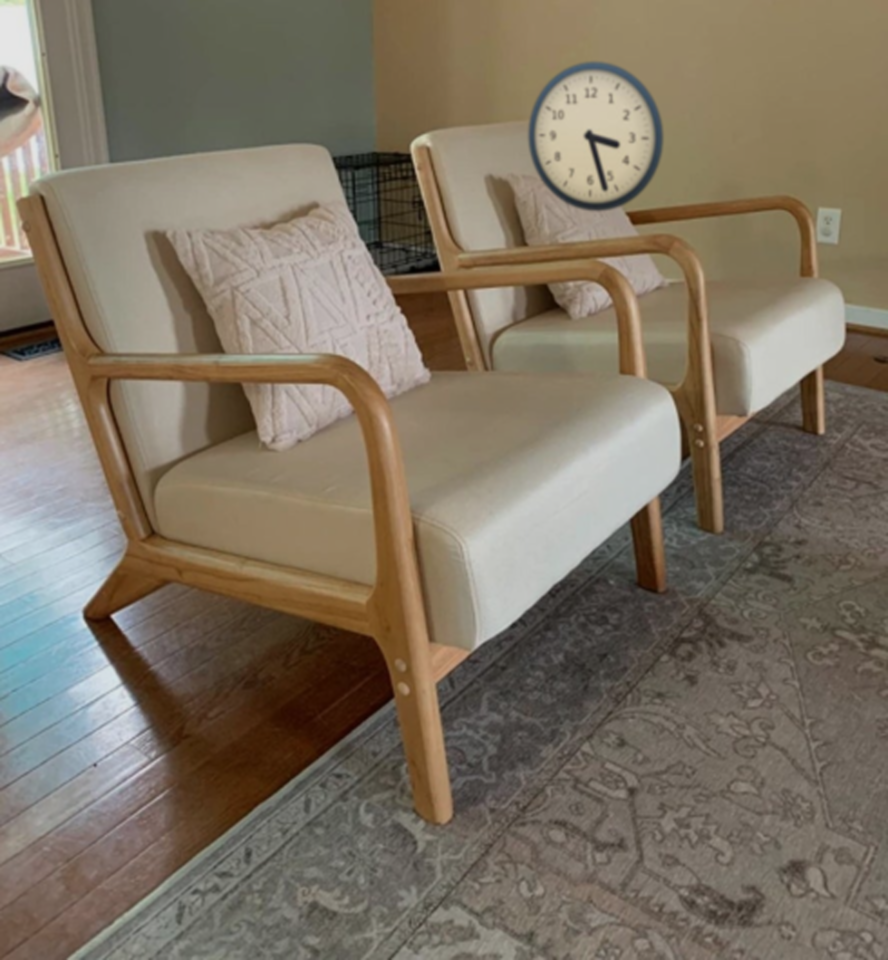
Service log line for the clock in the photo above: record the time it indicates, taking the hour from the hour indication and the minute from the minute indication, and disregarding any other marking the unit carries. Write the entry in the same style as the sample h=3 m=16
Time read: h=3 m=27
